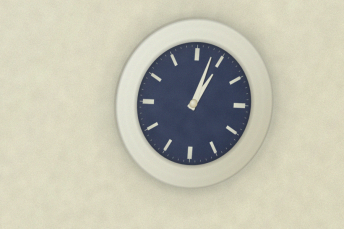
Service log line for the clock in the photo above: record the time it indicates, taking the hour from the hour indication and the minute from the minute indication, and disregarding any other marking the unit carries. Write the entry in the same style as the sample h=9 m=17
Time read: h=1 m=3
